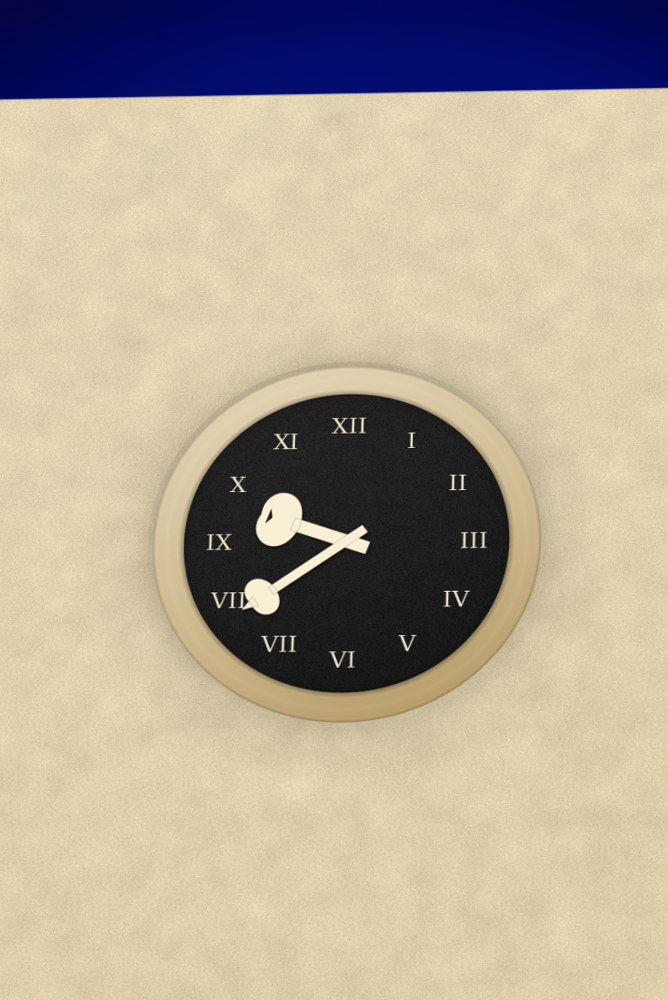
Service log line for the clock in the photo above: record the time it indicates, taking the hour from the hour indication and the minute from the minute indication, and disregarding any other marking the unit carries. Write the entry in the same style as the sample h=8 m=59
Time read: h=9 m=39
